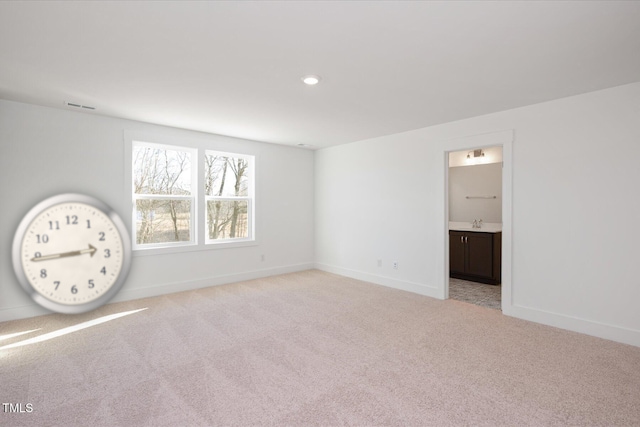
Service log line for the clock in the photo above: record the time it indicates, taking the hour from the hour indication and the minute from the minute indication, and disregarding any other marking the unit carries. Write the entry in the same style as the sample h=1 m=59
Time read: h=2 m=44
